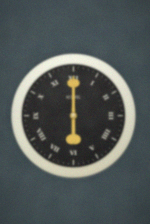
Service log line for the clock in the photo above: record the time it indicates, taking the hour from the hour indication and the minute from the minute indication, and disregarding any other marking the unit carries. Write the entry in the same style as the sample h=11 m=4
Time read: h=6 m=0
